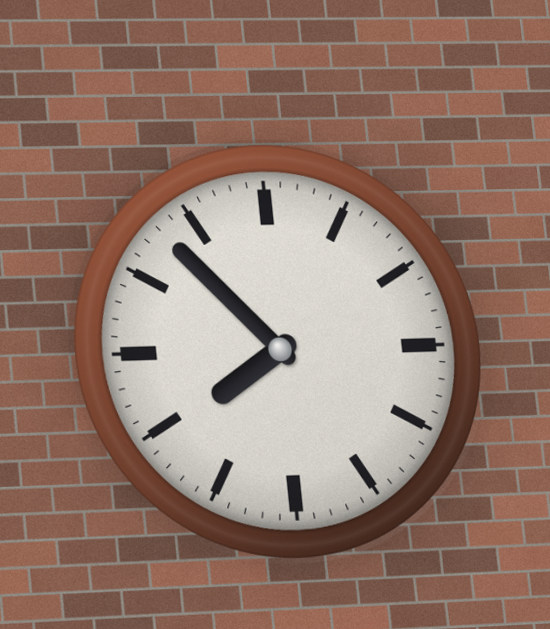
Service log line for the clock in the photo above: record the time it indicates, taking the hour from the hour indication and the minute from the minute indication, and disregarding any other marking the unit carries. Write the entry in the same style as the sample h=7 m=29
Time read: h=7 m=53
